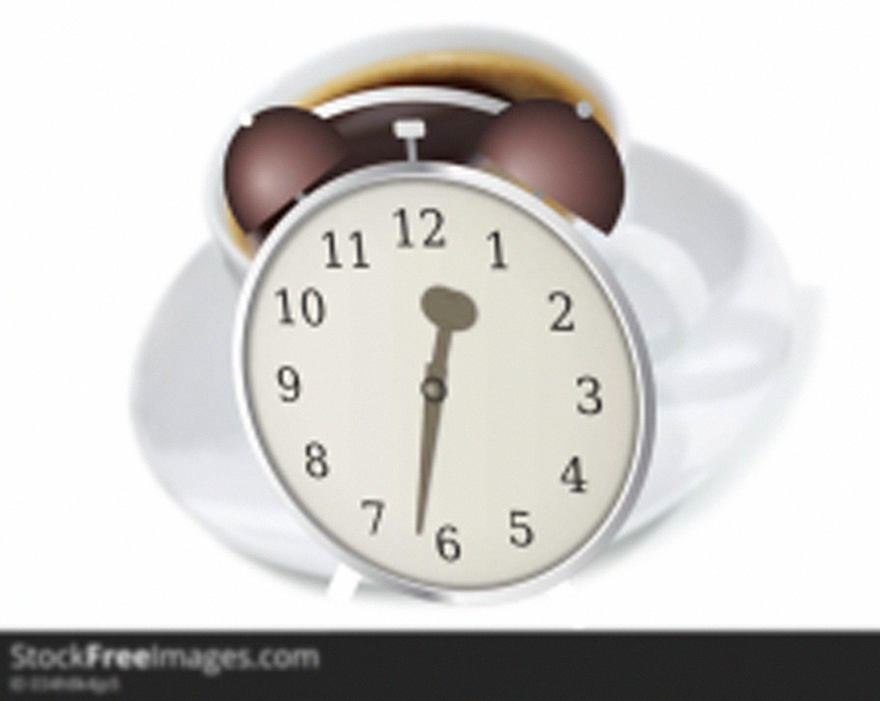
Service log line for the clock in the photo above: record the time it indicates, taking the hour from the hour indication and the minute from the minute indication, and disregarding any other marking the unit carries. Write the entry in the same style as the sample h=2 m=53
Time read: h=12 m=32
